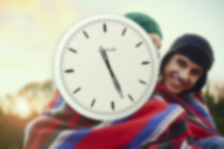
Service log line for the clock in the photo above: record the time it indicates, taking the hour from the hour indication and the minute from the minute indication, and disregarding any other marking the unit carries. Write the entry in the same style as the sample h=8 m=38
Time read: h=11 m=27
